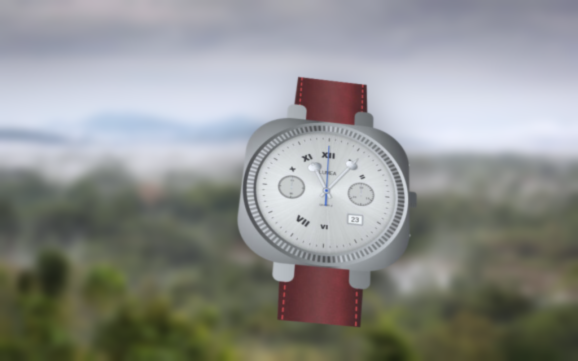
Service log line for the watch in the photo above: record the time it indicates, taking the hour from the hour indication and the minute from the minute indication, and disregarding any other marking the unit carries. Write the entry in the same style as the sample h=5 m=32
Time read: h=11 m=6
